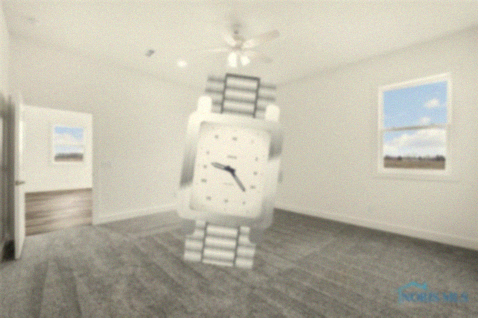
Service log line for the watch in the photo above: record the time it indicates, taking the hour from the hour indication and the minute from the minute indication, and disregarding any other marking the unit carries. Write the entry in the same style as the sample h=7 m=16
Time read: h=9 m=23
